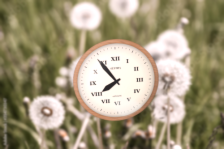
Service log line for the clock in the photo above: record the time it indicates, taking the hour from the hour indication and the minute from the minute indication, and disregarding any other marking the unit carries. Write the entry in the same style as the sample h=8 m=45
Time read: h=7 m=54
